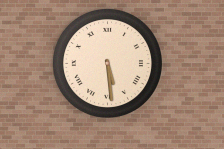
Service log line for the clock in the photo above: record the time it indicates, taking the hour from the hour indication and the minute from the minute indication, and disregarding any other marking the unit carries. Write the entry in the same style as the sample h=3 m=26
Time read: h=5 m=29
